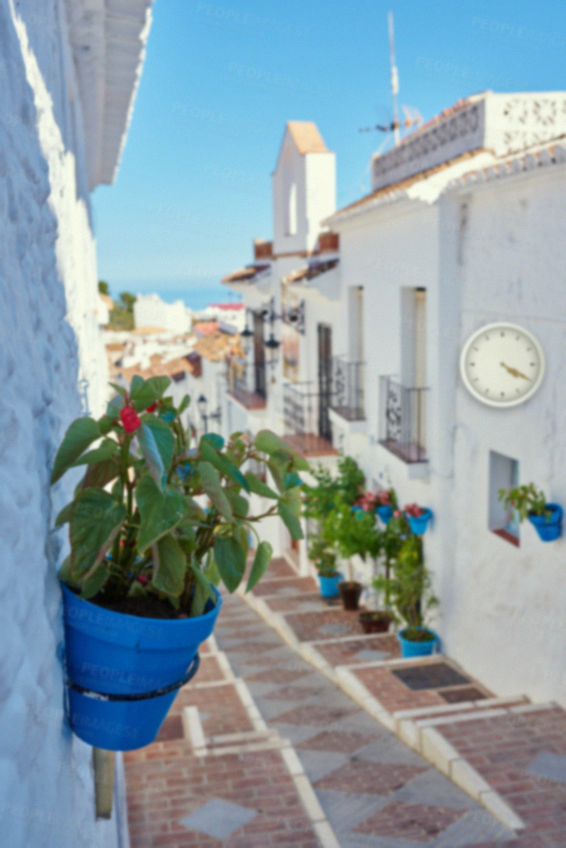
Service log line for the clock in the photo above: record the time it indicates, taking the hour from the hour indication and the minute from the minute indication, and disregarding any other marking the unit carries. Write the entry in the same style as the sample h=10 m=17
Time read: h=4 m=20
